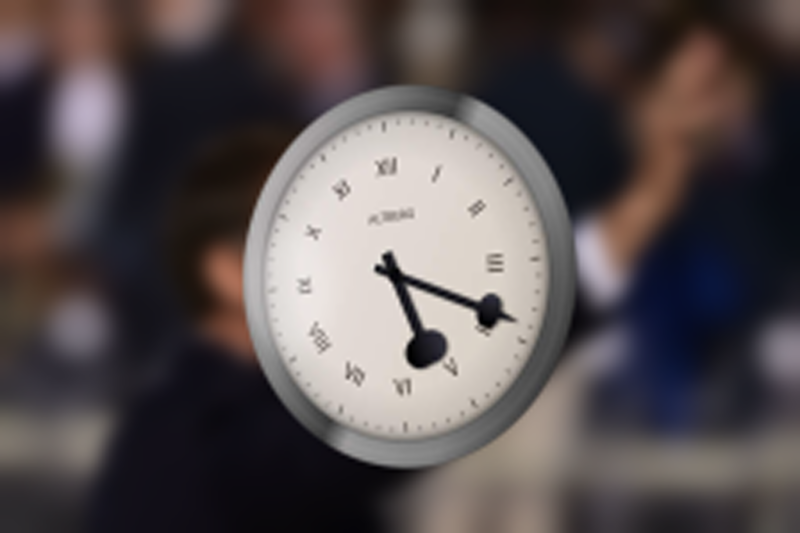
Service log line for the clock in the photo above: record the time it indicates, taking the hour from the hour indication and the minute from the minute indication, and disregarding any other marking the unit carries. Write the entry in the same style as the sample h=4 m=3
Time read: h=5 m=19
